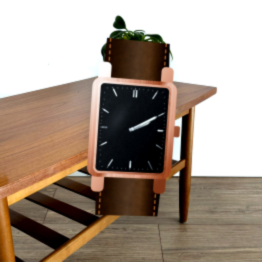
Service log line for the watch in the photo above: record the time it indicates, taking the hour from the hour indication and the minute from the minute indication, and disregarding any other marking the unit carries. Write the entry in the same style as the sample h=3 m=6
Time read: h=2 m=10
